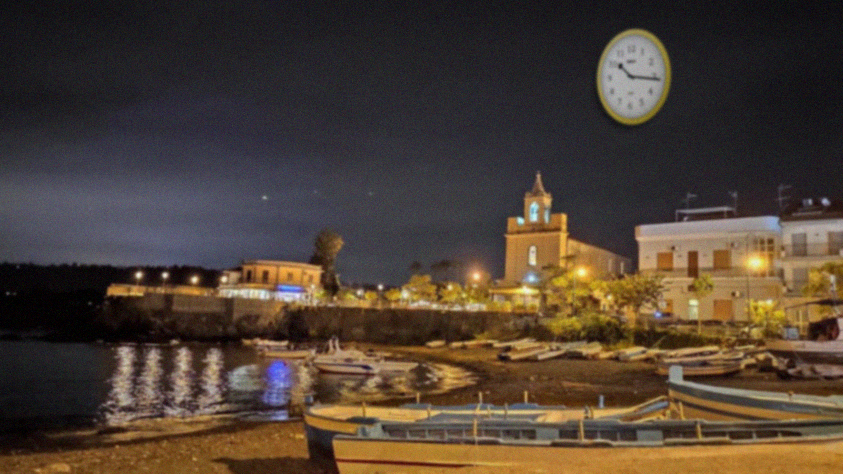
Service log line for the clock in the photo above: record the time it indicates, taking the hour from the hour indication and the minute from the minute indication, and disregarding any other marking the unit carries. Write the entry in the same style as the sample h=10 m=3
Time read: h=10 m=16
